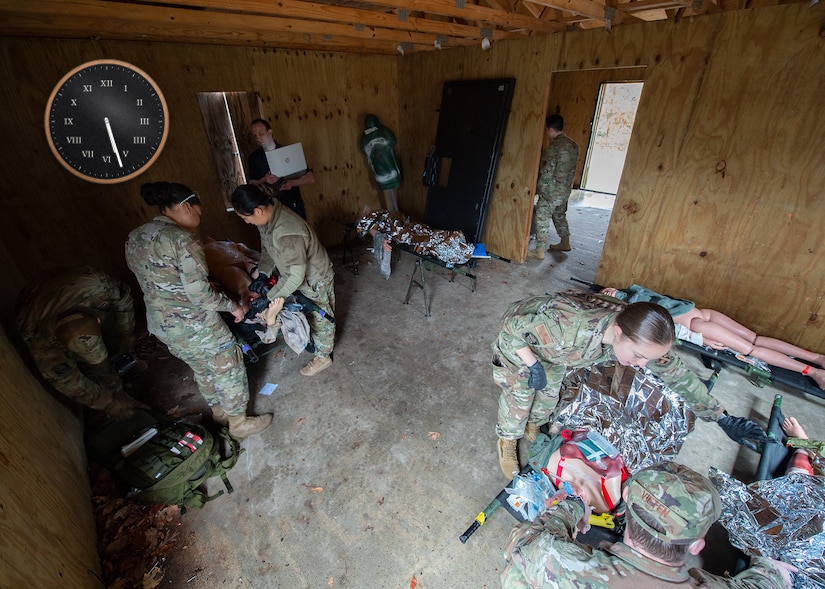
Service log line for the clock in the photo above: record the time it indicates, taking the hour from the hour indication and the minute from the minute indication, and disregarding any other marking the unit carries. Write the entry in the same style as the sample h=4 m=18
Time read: h=5 m=27
